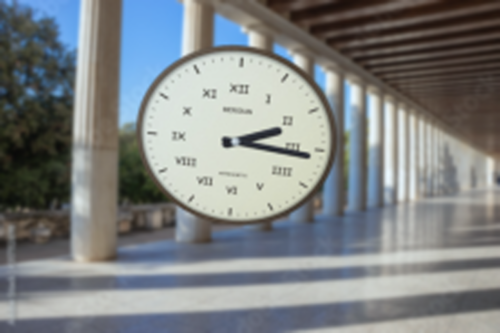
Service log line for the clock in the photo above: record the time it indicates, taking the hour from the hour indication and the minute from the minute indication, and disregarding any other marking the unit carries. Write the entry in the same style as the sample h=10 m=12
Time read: h=2 m=16
